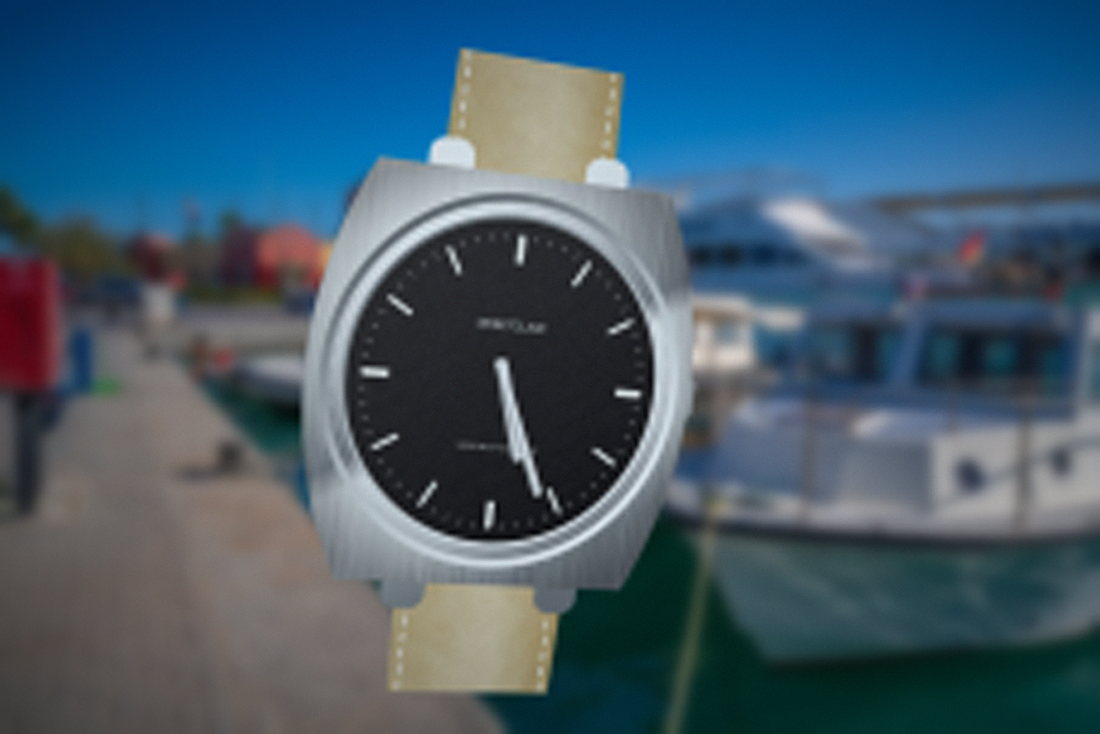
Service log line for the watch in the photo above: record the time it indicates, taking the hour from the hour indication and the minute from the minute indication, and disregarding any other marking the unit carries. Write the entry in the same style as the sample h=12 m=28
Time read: h=5 m=26
